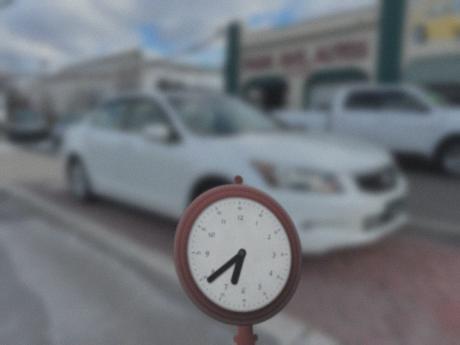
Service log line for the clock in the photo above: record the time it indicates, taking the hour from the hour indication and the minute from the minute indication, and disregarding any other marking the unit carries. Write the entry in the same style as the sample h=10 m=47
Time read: h=6 m=39
